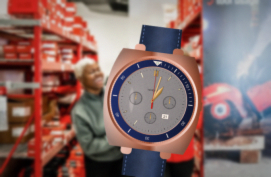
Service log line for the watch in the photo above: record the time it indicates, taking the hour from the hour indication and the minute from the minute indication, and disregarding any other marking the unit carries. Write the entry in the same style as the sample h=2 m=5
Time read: h=1 m=2
